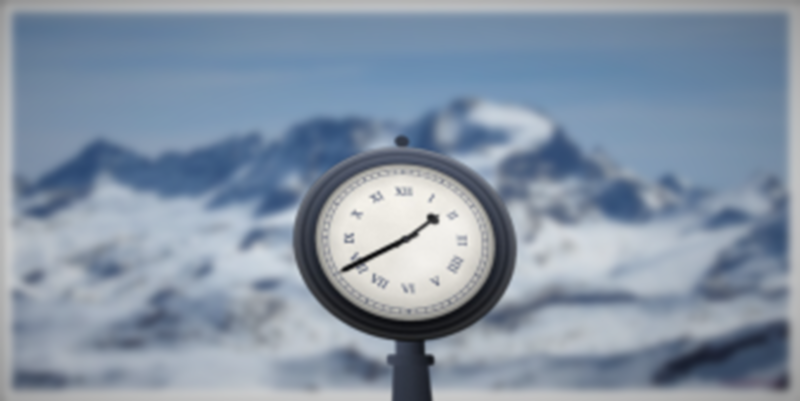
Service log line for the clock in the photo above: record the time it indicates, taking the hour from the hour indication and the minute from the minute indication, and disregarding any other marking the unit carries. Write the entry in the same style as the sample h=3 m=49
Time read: h=1 m=40
